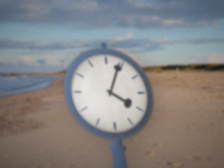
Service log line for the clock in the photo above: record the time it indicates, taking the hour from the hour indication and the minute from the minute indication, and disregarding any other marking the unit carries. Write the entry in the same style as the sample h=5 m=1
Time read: h=4 m=4
